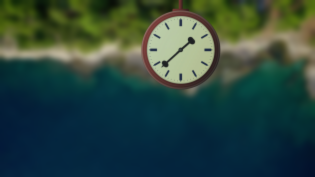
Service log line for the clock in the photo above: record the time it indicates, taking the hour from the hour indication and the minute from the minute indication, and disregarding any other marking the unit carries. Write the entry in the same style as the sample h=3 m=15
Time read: h=1 m=38
